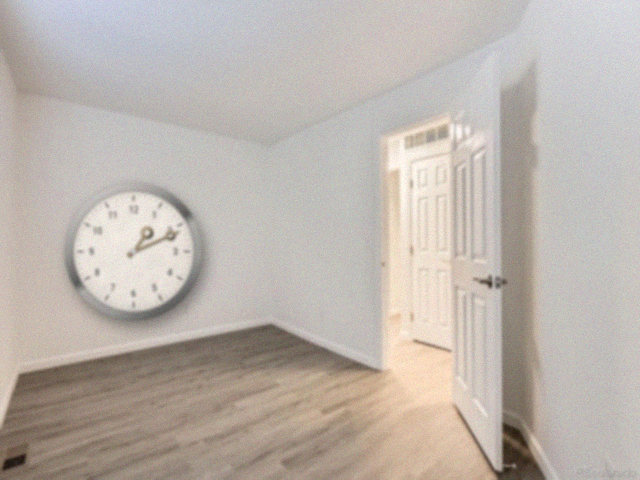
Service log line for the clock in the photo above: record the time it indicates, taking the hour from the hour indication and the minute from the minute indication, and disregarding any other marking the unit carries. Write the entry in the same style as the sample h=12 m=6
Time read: h=1 m=11
